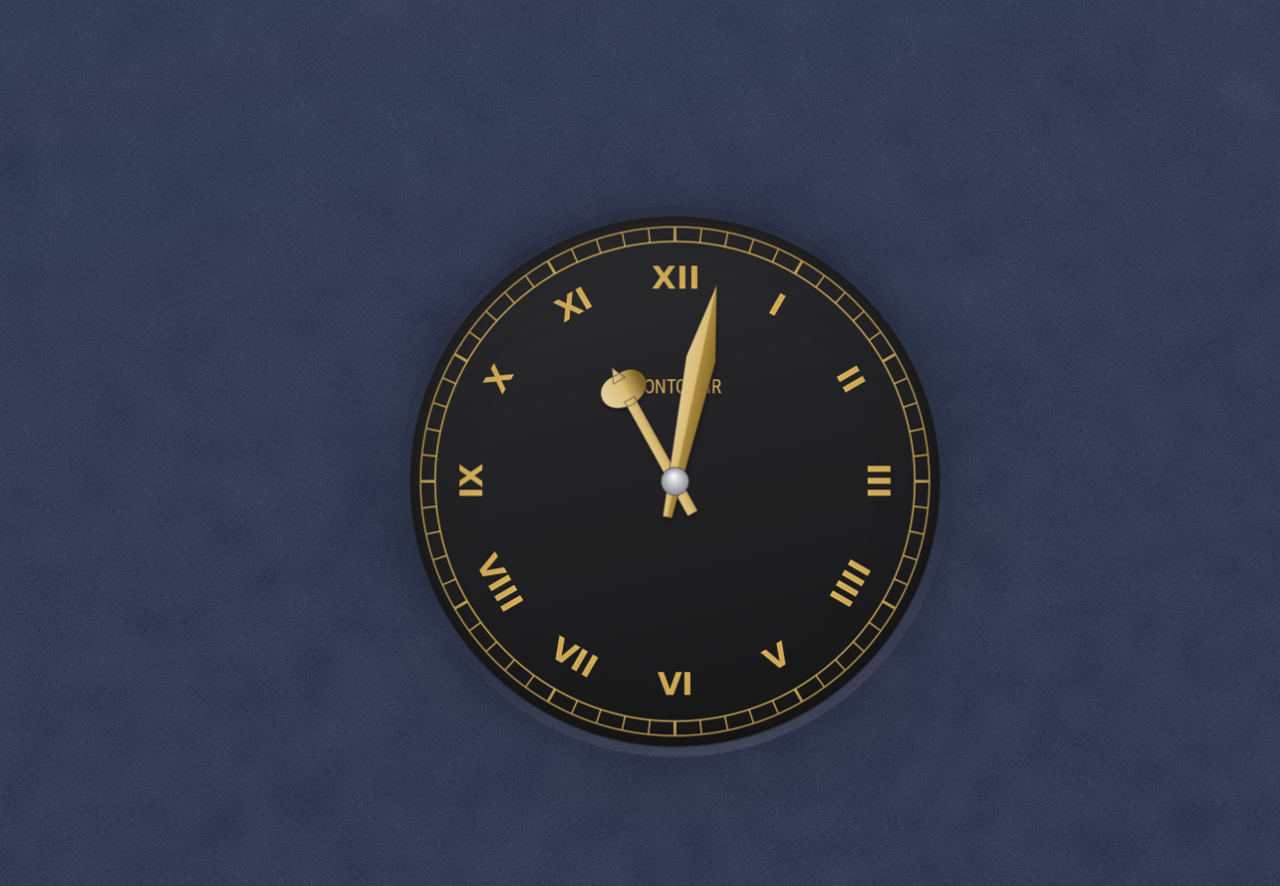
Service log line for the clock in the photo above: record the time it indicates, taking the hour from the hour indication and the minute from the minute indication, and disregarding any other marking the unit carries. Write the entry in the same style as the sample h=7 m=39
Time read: h=11 m=2
